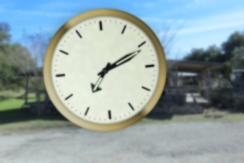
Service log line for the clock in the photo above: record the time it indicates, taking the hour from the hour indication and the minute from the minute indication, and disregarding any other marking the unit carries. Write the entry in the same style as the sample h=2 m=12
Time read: h=7 m=11
